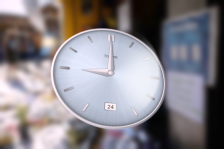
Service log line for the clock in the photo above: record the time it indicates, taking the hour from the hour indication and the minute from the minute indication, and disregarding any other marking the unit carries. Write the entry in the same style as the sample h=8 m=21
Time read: h=9 m=0
